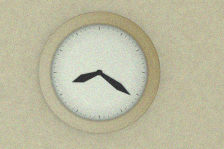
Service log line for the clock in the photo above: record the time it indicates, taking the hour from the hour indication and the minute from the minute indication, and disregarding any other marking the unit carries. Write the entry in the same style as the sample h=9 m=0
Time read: h=8 m=21
